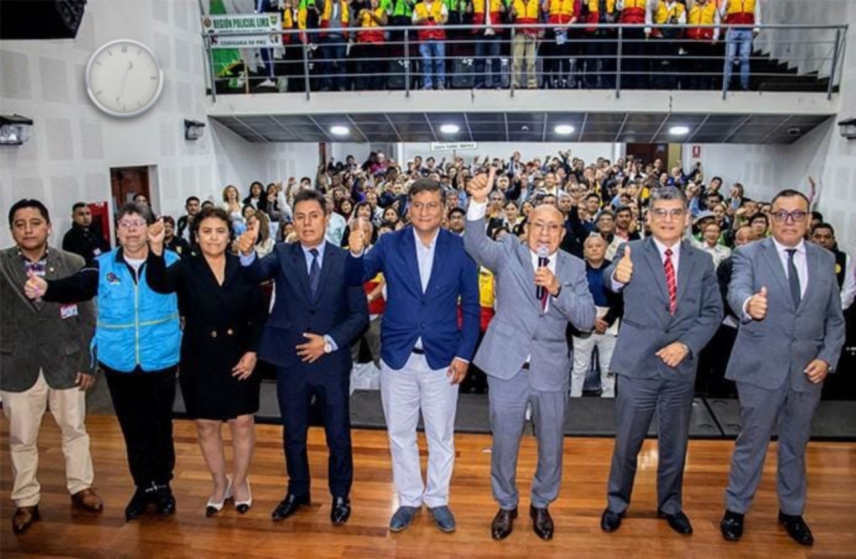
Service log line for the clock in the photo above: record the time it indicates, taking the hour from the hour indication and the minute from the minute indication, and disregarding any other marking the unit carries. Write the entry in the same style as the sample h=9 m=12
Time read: h=12 m=32
